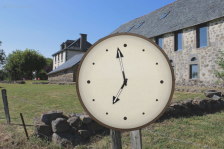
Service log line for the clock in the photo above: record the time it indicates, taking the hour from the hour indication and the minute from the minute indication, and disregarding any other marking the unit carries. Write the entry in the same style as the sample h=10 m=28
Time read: h=6 m=58
